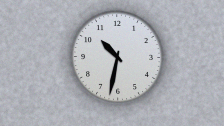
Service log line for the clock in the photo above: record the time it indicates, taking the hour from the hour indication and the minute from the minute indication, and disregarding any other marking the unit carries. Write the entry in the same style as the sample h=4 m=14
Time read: h=10 m=32
